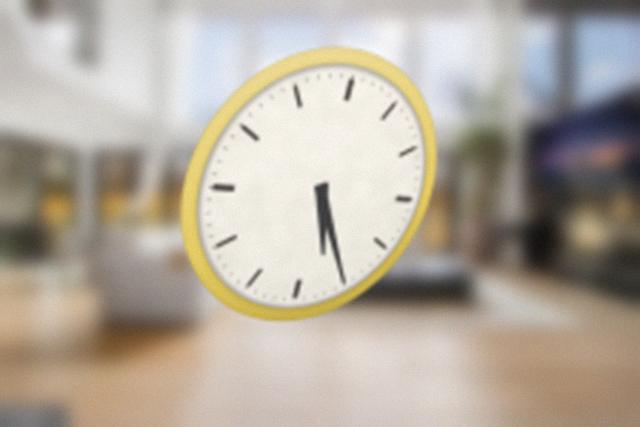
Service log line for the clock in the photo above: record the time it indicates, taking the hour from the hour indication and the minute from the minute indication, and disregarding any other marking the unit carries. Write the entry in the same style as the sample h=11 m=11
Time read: h=5 m=25
